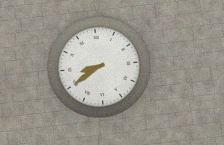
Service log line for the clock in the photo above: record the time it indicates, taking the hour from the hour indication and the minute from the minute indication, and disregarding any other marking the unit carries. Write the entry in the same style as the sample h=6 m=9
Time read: h=8 m=40
